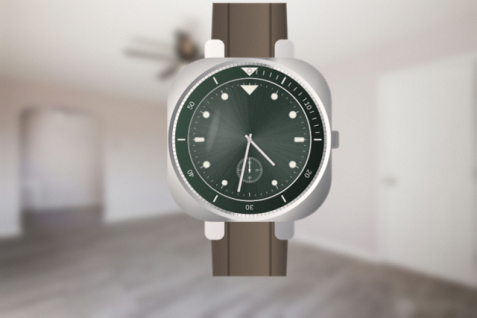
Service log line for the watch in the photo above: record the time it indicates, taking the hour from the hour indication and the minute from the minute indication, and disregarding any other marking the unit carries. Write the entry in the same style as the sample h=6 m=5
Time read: h=4 m=32
